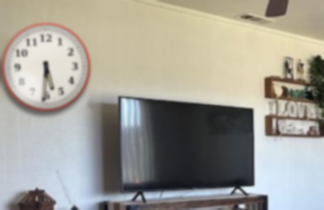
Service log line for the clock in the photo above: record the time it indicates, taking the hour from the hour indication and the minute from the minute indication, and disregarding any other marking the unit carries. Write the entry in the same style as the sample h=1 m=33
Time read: h=5 m=31
